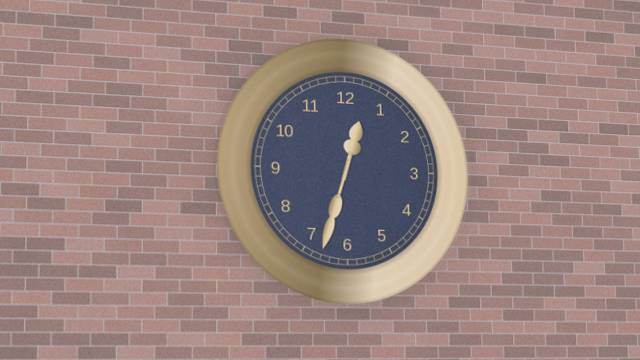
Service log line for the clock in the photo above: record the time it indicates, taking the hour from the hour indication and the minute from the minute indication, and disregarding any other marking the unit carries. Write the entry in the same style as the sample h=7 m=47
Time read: h=12 m=33
